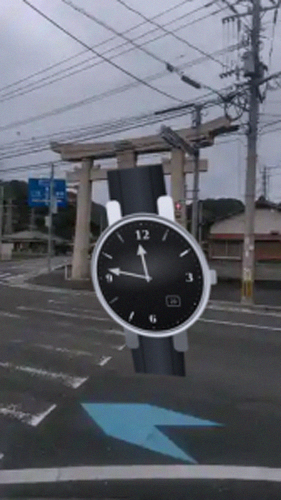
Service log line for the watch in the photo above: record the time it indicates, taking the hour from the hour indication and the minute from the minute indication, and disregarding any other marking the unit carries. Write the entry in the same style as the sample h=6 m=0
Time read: h=11 m=47
